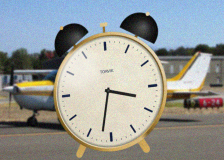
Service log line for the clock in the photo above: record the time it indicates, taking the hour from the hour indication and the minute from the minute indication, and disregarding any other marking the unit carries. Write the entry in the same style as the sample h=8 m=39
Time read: h=3 m=32
